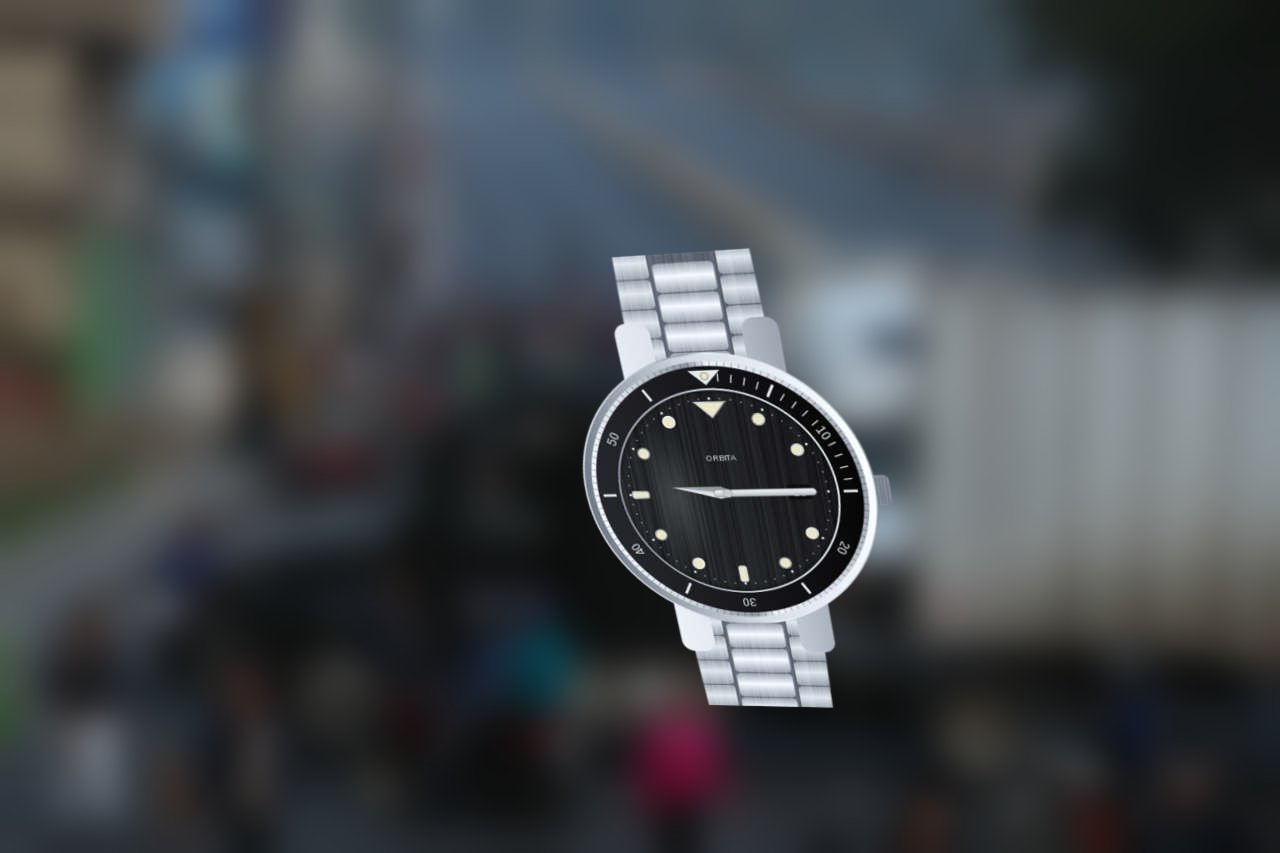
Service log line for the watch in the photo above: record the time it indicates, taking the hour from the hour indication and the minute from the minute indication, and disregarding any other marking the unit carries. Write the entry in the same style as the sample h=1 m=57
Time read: h=9 m=15
